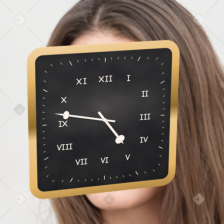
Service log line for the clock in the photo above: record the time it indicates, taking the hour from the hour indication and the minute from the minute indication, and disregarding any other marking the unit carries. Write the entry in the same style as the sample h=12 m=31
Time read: h=4 m=47
